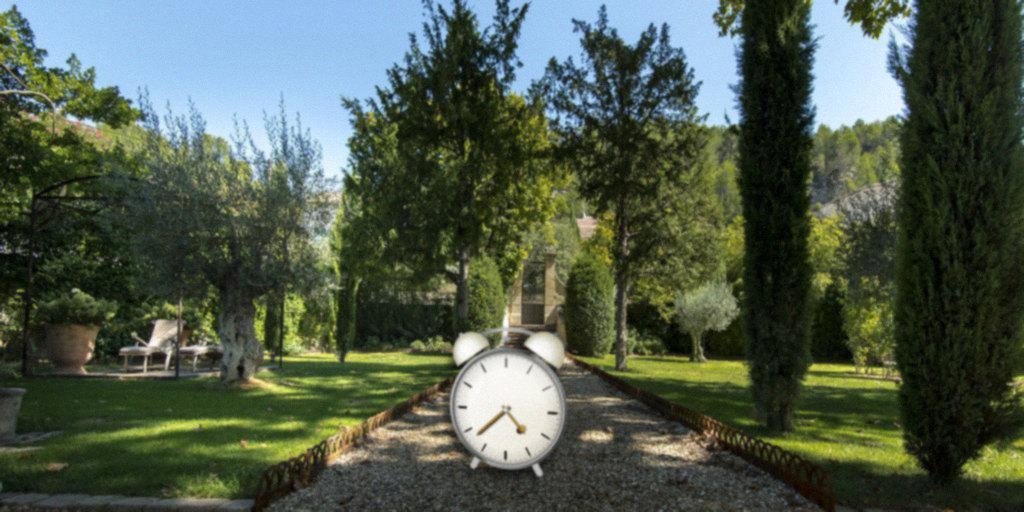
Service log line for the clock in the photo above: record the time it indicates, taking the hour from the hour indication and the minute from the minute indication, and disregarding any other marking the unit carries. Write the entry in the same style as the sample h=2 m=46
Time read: h=4 m=38
